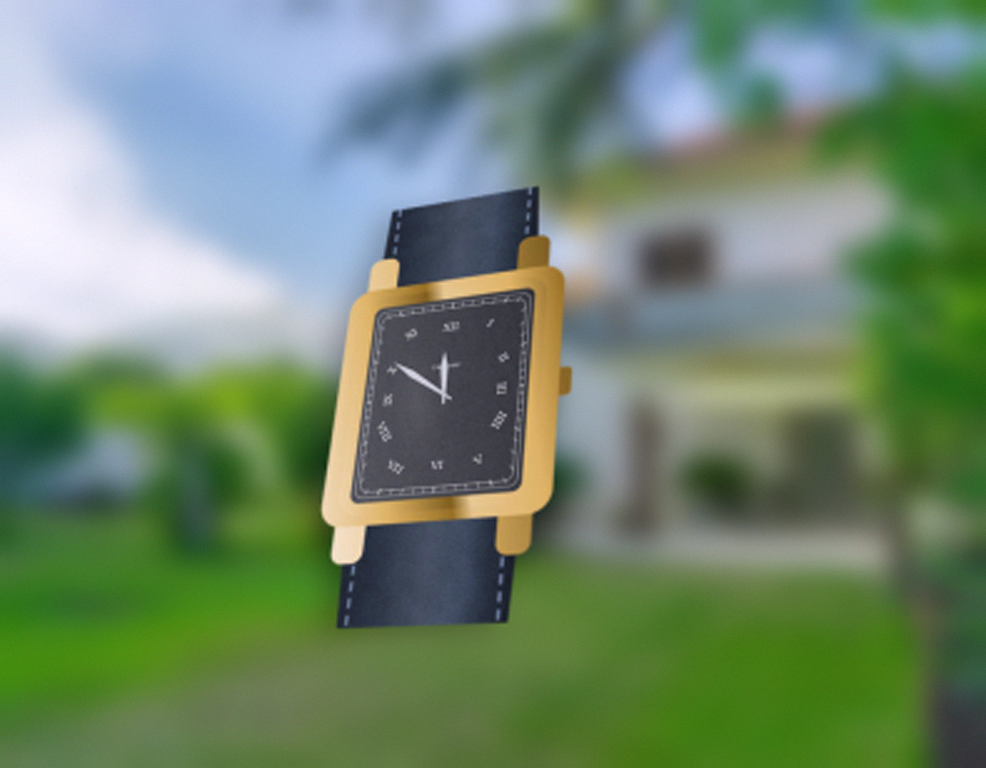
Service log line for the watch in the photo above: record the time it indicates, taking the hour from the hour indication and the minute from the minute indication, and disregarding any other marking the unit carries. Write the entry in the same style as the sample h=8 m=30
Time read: h=11 m=51
